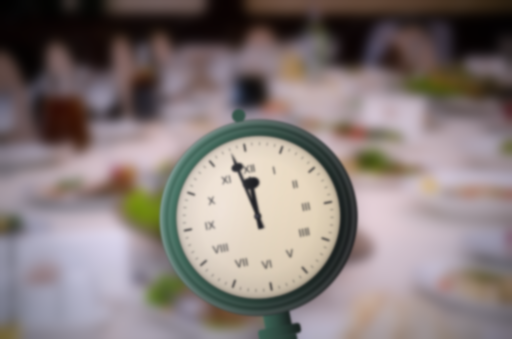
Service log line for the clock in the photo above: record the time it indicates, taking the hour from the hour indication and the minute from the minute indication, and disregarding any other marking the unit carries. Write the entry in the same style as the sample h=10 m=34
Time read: h=11 m=58
